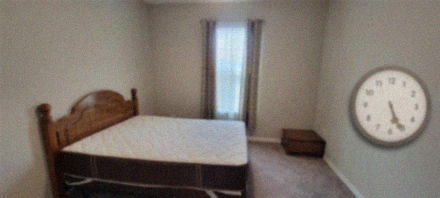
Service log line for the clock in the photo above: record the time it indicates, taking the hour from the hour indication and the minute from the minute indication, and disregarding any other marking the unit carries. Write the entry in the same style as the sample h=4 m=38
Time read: h=5 m=26
